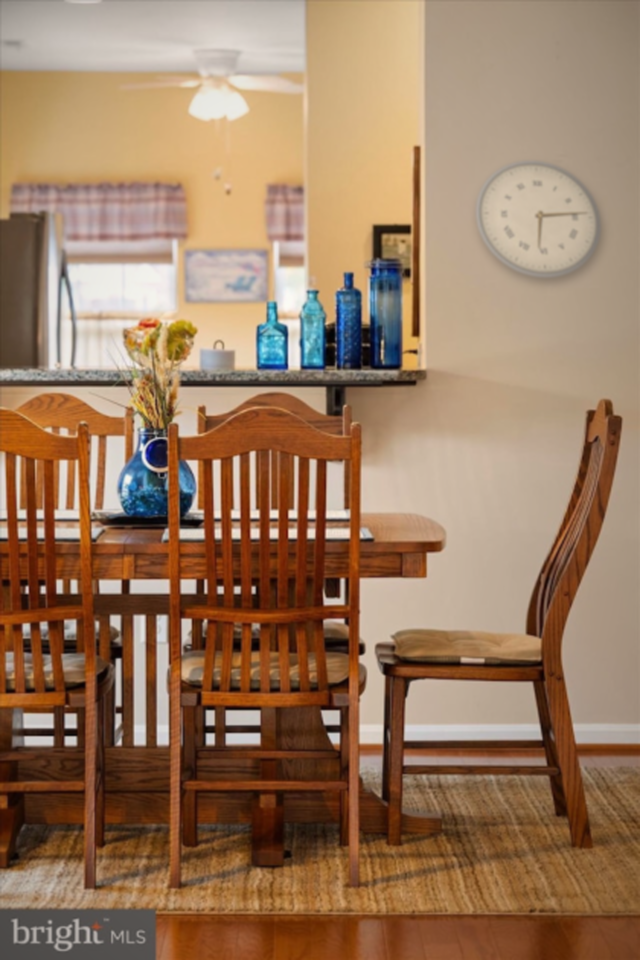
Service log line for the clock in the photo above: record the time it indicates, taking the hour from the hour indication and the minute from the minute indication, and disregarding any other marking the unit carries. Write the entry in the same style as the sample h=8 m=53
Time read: h=6 m=14
